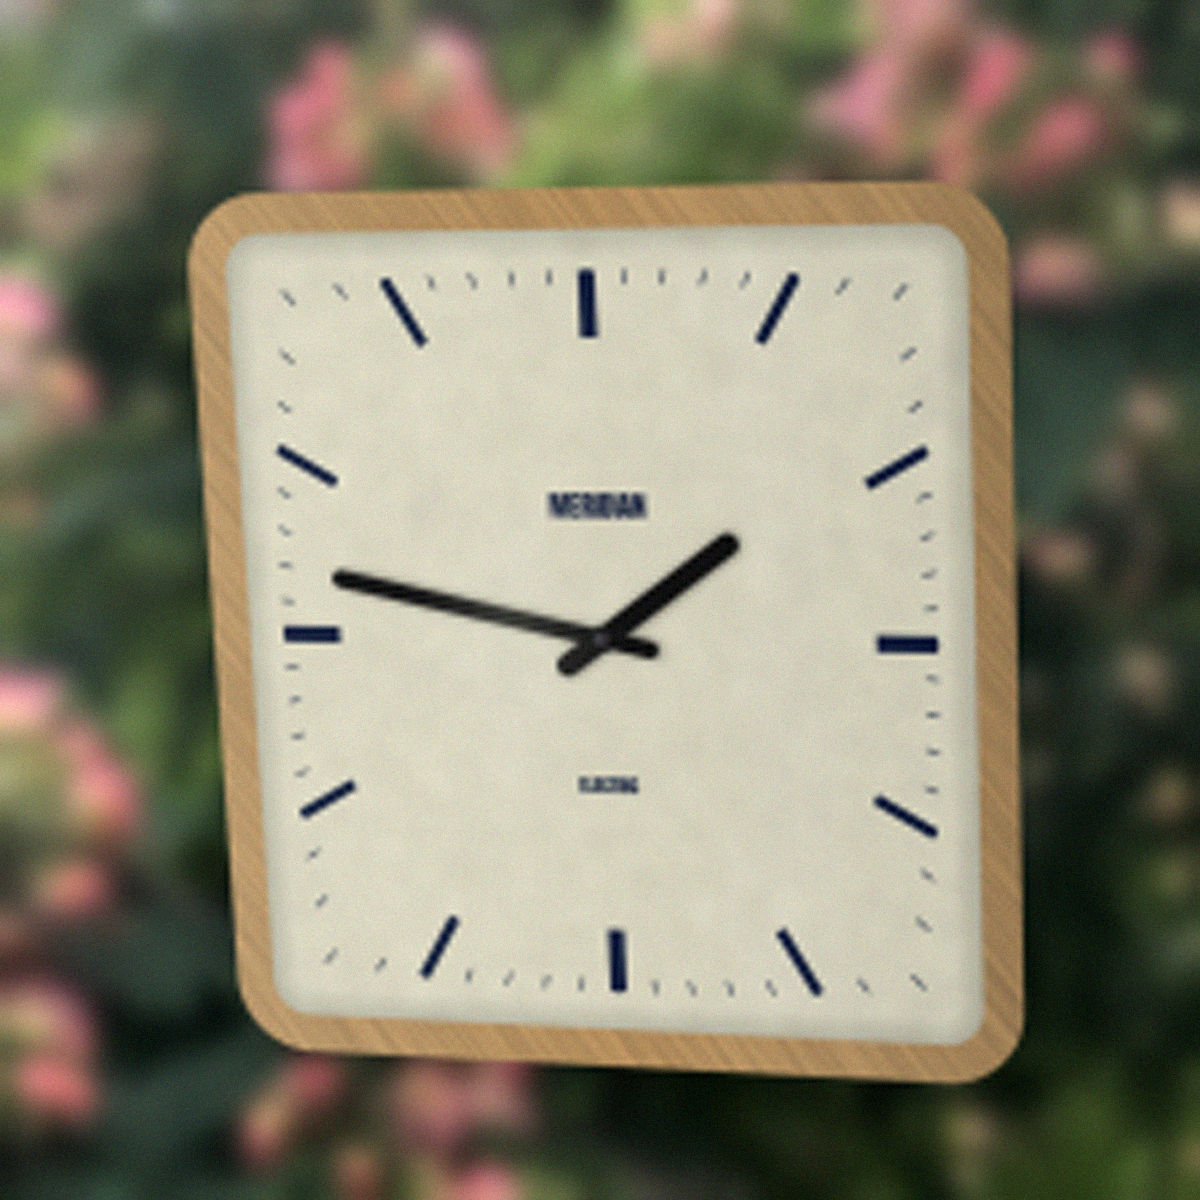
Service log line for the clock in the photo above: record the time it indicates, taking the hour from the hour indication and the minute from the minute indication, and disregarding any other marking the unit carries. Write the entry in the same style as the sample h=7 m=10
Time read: h=1 m=47
